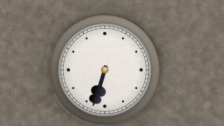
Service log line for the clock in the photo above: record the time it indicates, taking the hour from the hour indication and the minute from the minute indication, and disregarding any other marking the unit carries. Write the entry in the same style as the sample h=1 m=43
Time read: h=6 m=33
